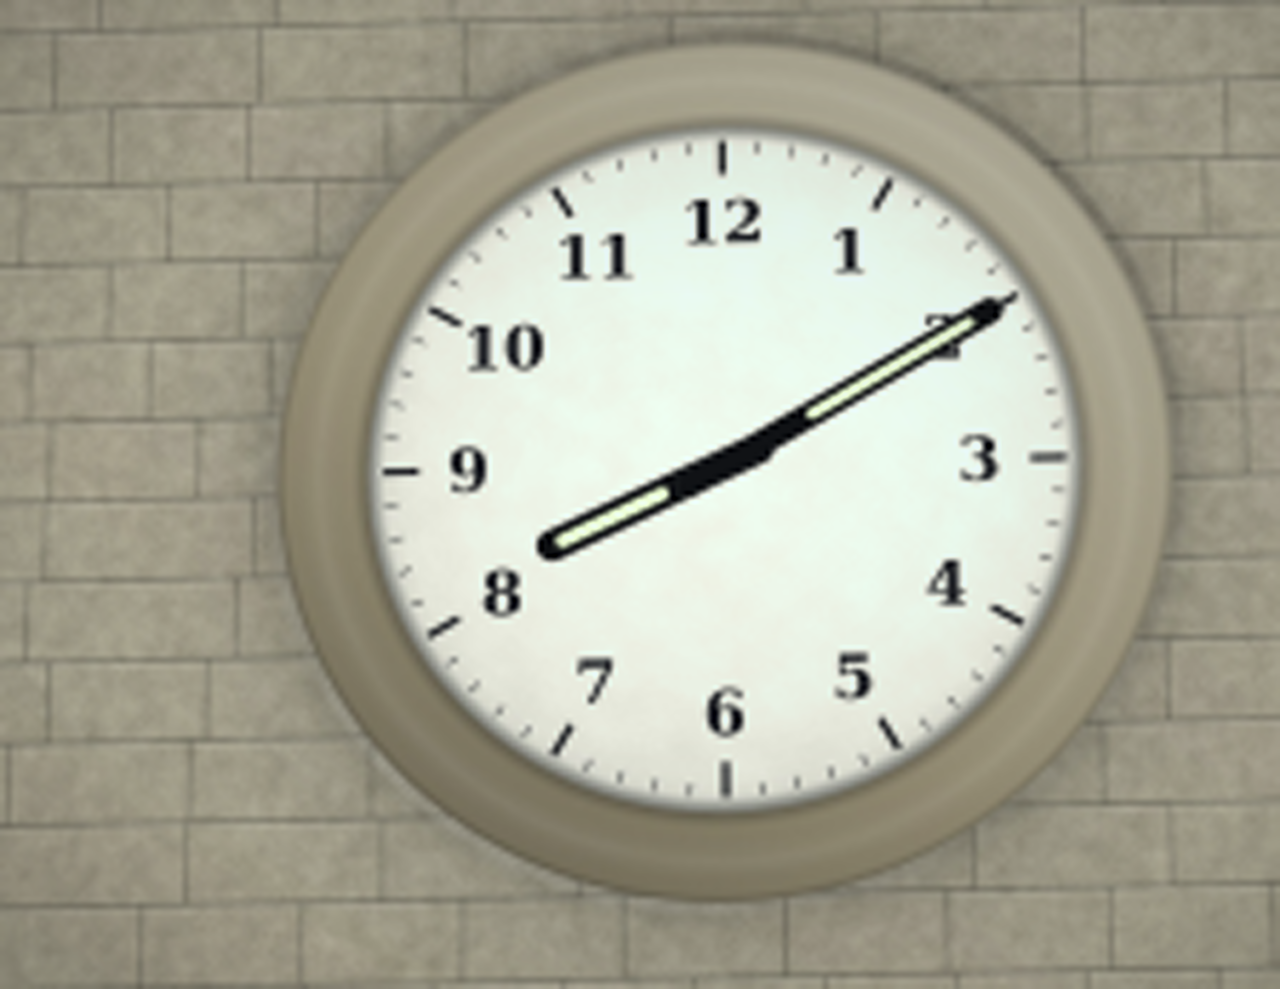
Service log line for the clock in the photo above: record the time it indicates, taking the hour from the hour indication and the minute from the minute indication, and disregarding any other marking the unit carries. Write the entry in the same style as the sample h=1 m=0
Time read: h=8 m=10
